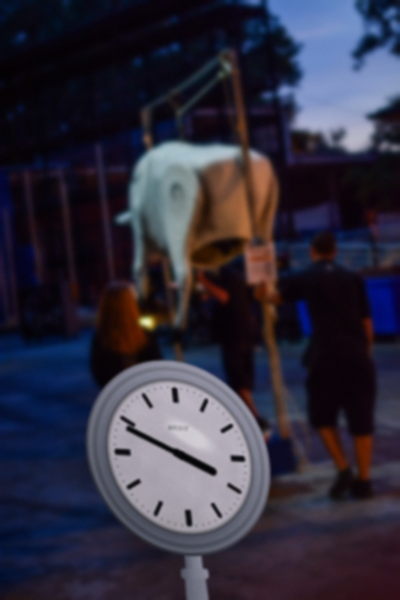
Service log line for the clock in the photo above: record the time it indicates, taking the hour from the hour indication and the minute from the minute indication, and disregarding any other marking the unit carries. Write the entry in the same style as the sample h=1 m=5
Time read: h=3 m=49
